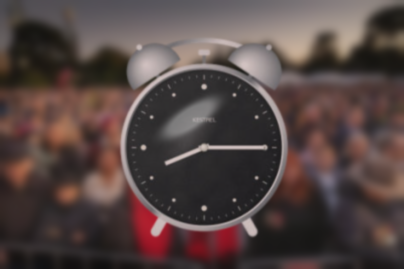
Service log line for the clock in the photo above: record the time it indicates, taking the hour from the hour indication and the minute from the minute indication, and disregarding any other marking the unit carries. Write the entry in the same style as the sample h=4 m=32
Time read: h=8 m=15
